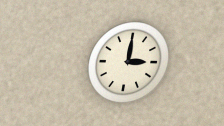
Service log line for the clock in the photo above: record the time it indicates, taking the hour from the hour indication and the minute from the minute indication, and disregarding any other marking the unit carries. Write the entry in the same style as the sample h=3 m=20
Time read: h=3 m=0
